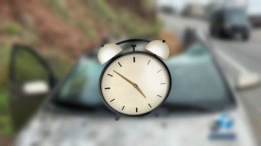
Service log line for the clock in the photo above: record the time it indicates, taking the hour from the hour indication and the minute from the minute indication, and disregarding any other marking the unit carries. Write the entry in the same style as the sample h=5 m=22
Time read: h=4 m=52
